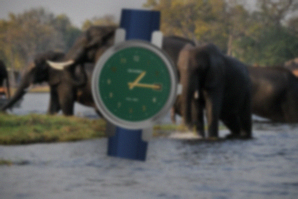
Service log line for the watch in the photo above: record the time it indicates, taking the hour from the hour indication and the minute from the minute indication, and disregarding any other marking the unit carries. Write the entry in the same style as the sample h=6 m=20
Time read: h=1 m=15
